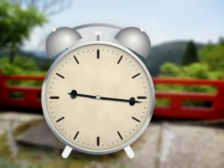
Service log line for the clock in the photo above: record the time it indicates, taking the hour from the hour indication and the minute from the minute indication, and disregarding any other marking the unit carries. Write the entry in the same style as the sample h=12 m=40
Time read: h=9 m=16
